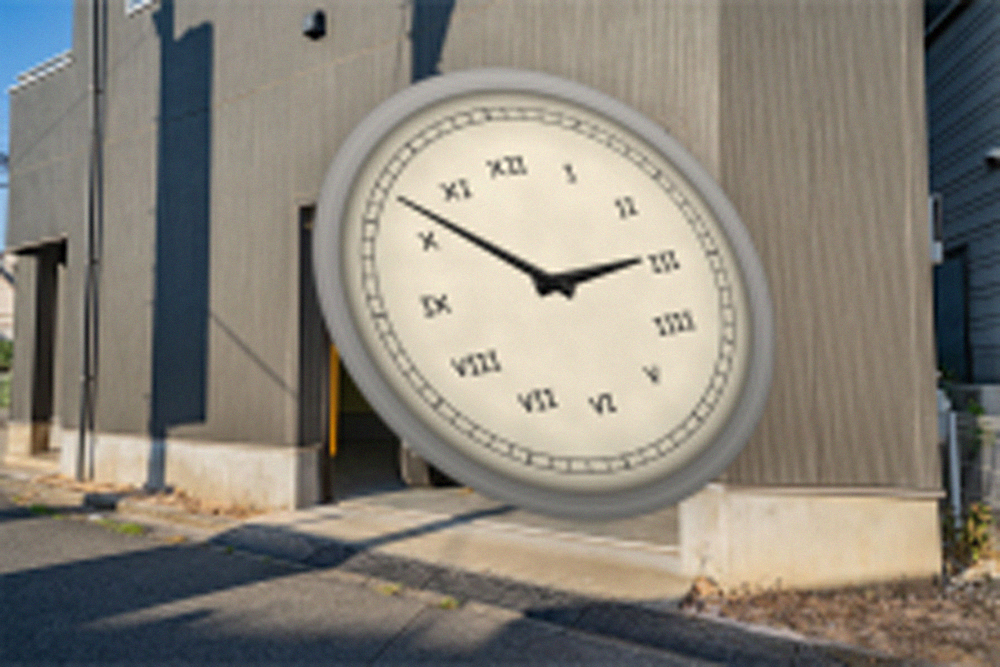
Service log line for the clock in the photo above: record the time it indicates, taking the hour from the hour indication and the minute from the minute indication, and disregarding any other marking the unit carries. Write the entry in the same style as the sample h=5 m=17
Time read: h=2 m=52
